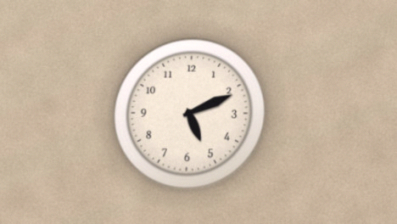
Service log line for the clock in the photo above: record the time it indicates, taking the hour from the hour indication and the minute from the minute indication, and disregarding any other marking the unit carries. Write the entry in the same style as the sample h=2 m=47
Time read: h=5 m=11
